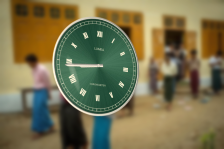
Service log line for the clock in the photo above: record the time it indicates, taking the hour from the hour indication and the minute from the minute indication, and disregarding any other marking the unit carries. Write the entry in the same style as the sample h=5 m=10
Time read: h=8 m=44
